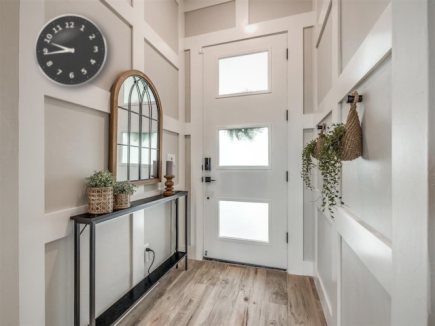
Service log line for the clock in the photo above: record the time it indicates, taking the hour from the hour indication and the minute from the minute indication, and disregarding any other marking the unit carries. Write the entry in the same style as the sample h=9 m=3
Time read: h=9 m=44
